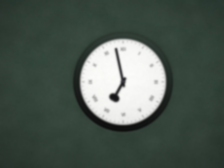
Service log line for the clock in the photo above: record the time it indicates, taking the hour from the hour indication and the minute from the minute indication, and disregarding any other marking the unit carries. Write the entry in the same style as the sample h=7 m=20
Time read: h=6 m=58
